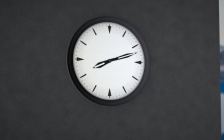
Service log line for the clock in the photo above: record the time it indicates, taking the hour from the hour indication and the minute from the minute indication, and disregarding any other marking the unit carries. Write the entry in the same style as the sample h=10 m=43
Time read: h=8 m=12
